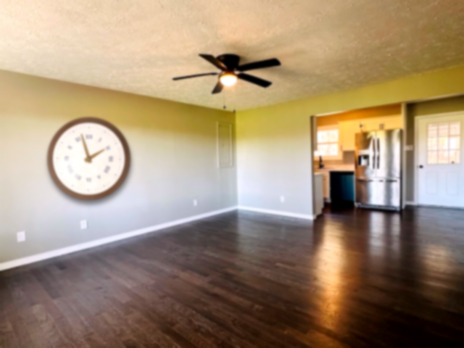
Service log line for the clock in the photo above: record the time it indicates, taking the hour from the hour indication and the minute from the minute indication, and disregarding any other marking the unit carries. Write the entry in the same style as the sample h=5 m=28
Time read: h=1 m=57
